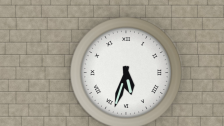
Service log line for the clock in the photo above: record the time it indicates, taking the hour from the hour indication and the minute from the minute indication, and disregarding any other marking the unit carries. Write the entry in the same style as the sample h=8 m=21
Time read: h=5 m=33
